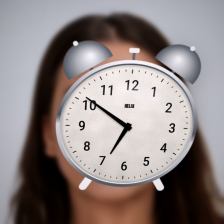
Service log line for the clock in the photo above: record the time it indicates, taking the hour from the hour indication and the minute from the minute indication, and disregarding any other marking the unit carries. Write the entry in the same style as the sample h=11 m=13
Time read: h=6 m=51
